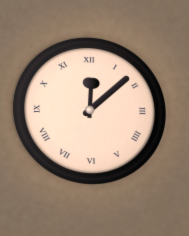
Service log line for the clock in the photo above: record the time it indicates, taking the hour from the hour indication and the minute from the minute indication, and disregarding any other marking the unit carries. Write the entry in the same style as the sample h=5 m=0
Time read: h=12 m=8
